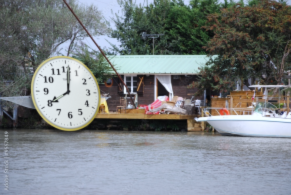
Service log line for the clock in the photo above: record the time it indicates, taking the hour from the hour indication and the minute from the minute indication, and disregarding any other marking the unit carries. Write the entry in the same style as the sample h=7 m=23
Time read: h=8 m=1
